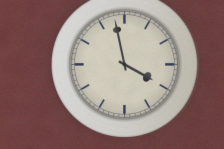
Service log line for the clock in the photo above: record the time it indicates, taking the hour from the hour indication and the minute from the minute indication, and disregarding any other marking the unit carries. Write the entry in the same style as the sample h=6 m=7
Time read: h=3 m=58
